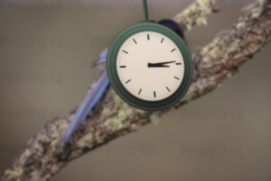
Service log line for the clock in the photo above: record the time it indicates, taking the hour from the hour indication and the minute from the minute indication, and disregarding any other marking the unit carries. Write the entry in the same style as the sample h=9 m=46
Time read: h=3 m=14
